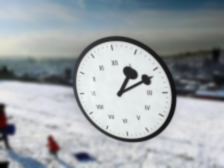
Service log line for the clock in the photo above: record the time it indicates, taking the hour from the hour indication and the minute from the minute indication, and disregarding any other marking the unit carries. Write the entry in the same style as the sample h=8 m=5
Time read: h=1 m=11
